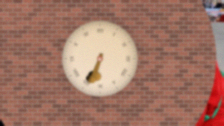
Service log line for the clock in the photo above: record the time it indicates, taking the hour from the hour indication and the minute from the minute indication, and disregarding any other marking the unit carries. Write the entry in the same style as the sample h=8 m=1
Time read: h=6 m=34
